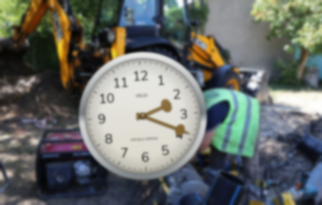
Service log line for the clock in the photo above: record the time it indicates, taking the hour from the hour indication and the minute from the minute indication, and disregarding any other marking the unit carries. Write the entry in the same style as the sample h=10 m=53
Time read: h=2 m=19
